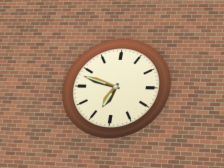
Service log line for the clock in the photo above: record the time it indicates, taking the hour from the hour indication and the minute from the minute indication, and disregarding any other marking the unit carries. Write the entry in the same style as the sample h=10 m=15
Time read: h=6 m=48
